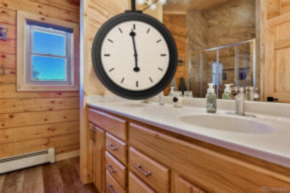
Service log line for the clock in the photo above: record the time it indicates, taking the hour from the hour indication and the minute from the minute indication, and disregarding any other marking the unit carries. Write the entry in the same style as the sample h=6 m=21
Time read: h=5 m=59
